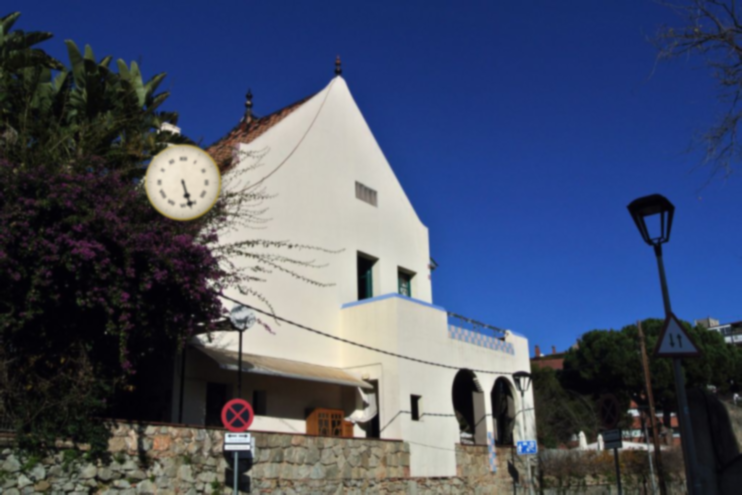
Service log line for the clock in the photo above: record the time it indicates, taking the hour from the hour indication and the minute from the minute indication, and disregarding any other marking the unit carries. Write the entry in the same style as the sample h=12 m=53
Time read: h=5 m=27
